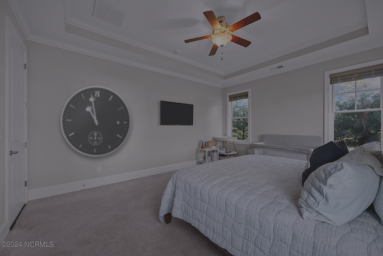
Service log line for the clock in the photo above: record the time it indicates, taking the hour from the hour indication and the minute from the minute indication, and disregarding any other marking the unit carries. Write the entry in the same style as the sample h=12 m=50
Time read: h=10 m=58
